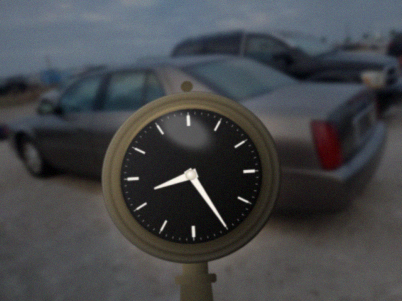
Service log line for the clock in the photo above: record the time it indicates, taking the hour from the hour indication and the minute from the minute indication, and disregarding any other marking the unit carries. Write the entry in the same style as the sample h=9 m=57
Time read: h=8 m=25
